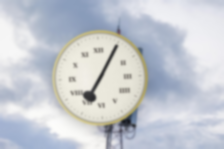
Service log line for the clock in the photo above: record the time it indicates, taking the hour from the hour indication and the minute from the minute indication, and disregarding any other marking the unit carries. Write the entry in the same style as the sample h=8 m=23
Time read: h=7 m=5
